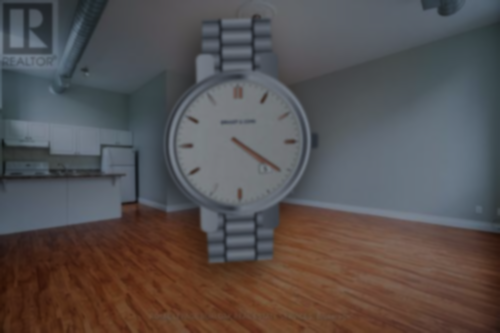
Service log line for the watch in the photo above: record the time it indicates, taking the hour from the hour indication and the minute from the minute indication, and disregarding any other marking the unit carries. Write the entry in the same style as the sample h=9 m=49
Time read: h=4 m=21
